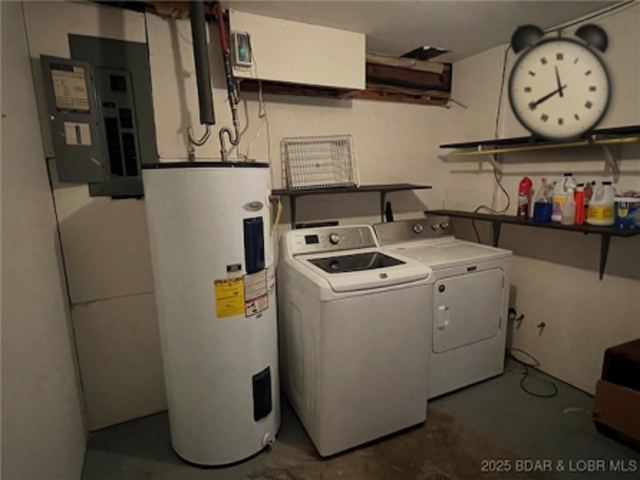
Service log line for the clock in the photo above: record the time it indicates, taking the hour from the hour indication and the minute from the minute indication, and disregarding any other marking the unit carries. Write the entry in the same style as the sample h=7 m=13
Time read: h=11 m=40
